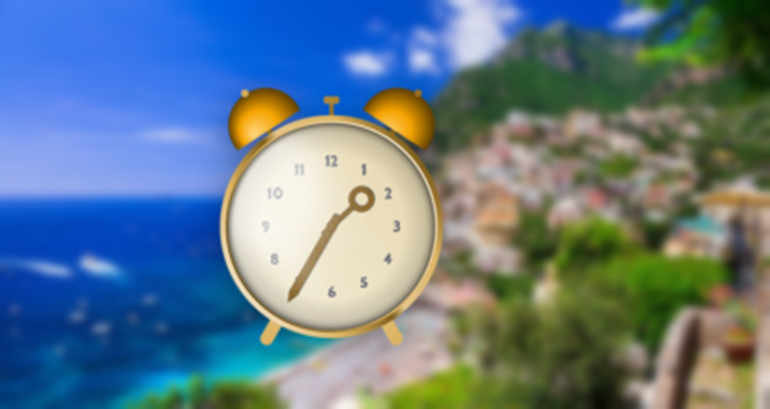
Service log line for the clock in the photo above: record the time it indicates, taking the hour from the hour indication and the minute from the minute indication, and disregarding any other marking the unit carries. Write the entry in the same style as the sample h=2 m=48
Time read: h=1 m=35
